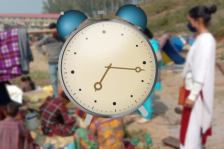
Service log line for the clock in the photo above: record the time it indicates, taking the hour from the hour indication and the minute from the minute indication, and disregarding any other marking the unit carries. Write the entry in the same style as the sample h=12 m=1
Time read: h=7 m=17
